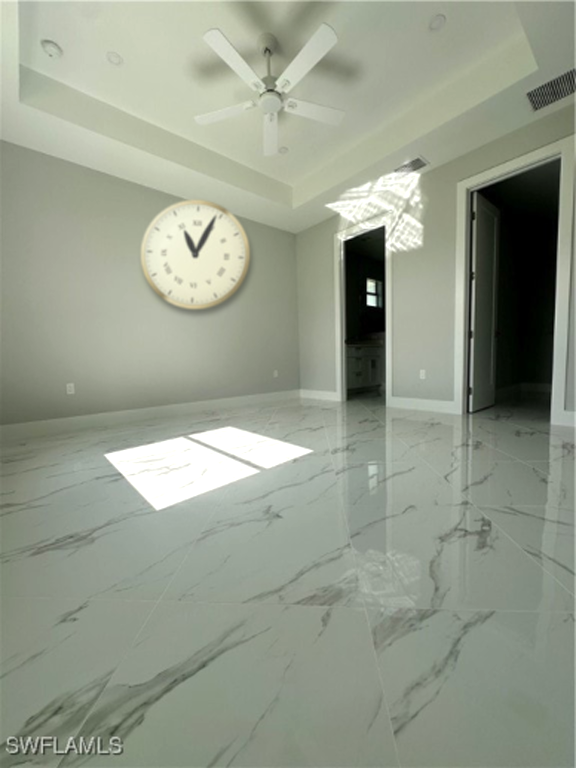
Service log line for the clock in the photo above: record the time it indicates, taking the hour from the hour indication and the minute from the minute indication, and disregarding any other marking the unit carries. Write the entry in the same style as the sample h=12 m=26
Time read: h=11 m=4
